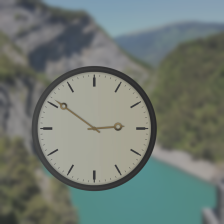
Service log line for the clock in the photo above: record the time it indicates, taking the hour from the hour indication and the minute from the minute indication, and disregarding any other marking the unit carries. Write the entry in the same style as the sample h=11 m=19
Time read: h=2 m=51
